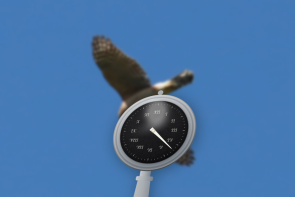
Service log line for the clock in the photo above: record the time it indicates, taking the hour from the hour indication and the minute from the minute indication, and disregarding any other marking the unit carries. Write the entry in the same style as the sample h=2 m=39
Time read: h=4 m=22
